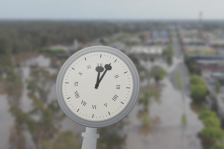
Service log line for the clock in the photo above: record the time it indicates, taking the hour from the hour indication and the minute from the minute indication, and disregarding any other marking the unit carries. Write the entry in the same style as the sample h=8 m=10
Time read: h=12 m=4
